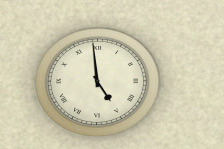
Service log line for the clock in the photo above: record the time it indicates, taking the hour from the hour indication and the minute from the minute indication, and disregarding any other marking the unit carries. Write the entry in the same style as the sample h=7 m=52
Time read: h=4 m=59
